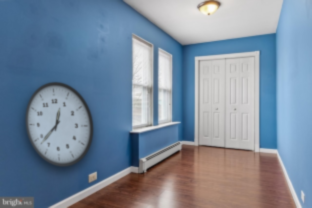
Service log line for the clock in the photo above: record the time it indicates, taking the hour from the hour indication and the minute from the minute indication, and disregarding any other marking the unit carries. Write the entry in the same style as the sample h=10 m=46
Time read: h=12 m=38
